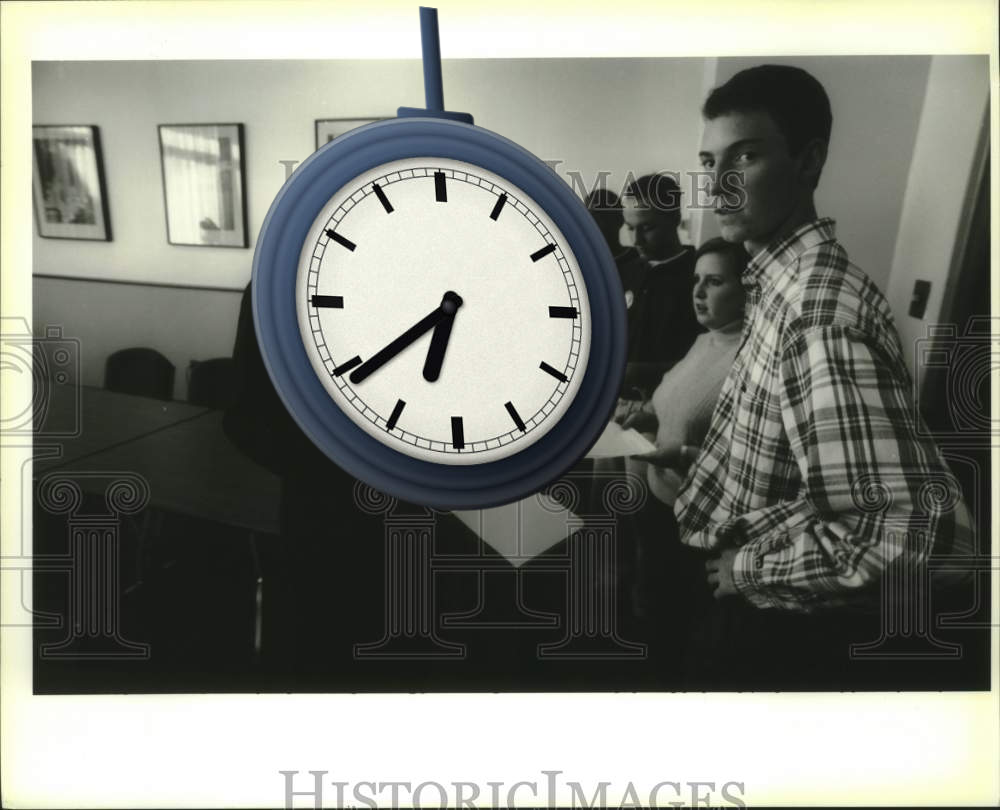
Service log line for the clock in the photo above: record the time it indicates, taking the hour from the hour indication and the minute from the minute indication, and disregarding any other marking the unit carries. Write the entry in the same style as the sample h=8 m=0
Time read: h=6 m=39
